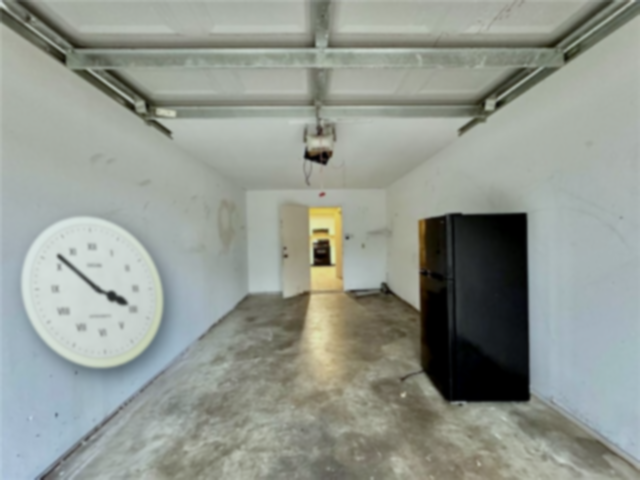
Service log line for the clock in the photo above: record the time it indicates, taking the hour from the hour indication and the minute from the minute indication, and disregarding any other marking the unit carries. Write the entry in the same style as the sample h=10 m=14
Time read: h=3 m=52
